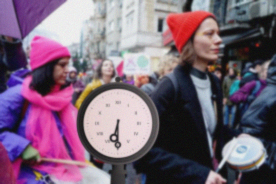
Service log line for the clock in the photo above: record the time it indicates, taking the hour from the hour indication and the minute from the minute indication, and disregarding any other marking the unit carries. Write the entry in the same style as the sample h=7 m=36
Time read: h=6 m=30
